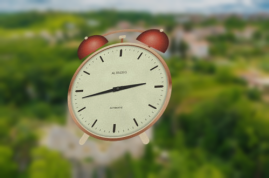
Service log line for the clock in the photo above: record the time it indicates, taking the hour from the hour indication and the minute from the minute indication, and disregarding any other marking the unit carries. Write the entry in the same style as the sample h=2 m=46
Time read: h=2 m=43
